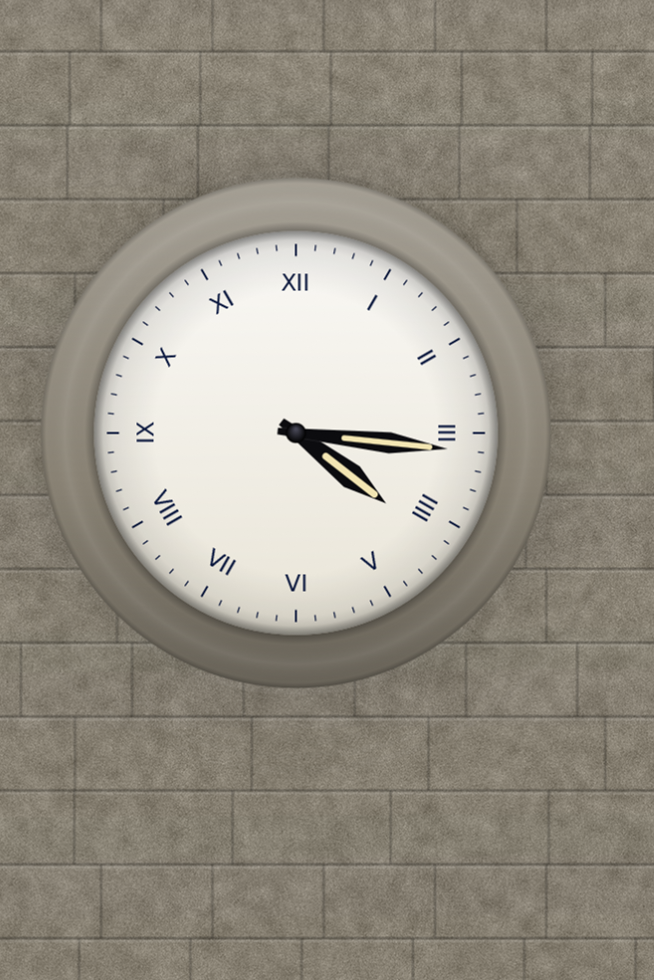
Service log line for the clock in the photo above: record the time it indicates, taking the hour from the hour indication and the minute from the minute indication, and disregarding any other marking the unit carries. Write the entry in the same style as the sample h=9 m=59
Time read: h=4 m=16
